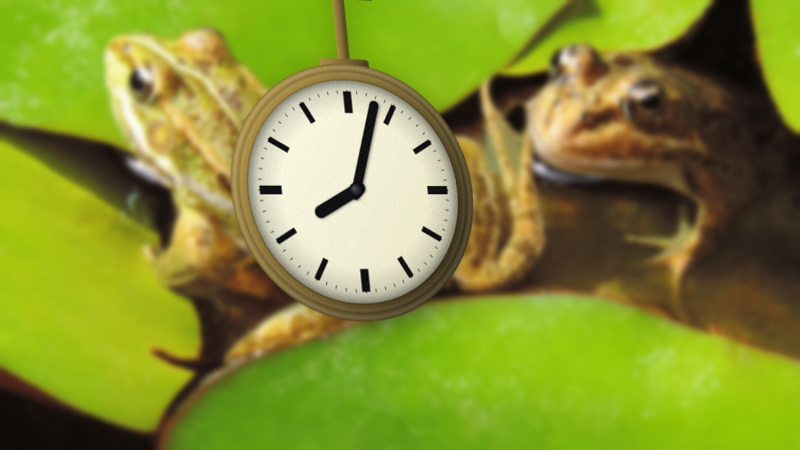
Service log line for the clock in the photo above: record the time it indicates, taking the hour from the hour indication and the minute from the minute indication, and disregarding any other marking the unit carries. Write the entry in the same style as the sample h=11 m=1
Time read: h=8 m=3
